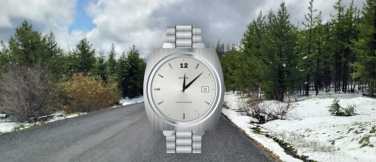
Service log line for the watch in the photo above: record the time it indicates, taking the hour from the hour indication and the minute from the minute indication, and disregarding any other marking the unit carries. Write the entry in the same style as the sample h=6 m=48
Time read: h=12 m=8
